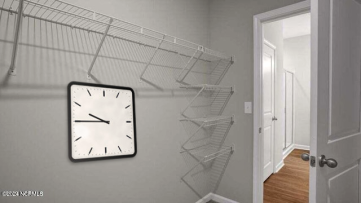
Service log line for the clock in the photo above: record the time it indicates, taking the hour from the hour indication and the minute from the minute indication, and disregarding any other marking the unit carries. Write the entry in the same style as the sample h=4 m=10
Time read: h=9 m=45
